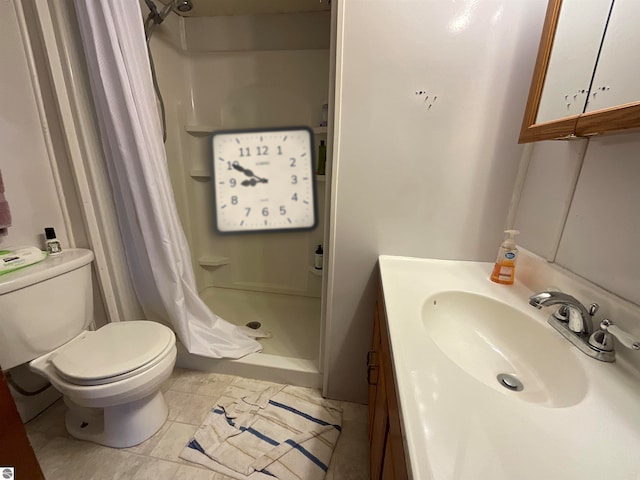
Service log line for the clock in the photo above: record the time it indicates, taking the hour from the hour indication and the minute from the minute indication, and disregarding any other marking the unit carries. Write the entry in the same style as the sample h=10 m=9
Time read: h=8 m=50
